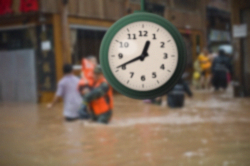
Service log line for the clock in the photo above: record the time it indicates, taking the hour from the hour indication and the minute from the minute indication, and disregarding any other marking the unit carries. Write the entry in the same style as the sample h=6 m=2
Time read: h=12 m=41
